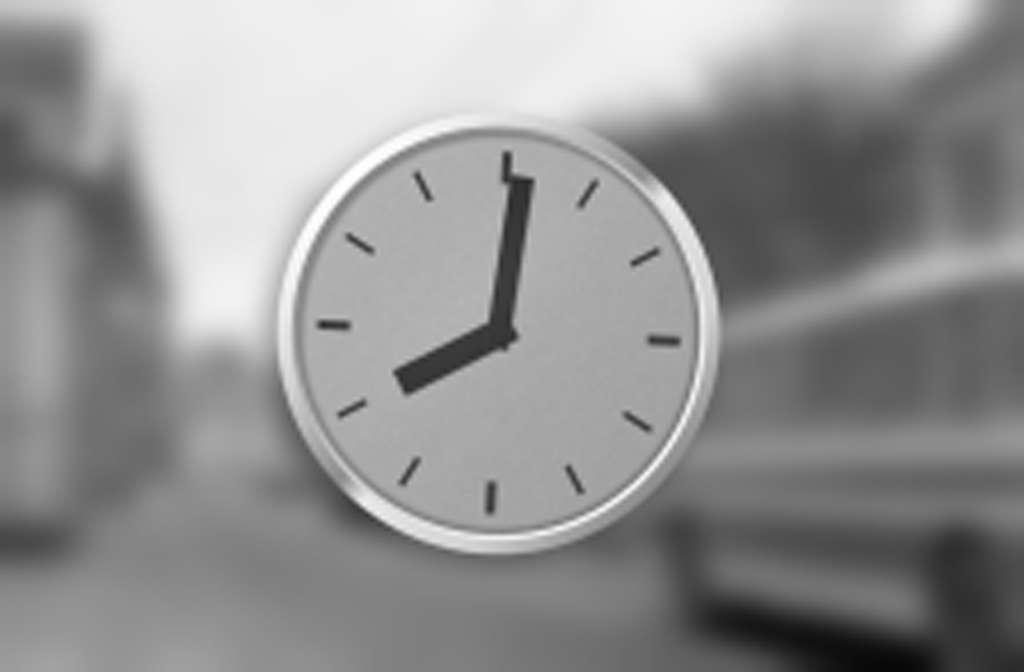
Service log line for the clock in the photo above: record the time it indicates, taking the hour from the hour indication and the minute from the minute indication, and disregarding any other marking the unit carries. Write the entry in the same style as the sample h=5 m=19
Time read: h=8 m=1
